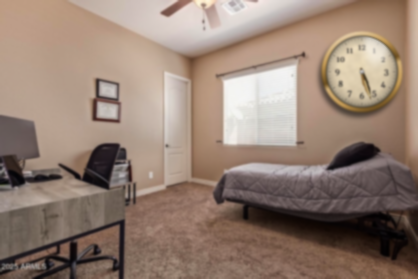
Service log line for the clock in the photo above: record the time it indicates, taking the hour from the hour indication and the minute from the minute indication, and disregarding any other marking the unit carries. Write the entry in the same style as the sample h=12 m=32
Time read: h=5 m=27
